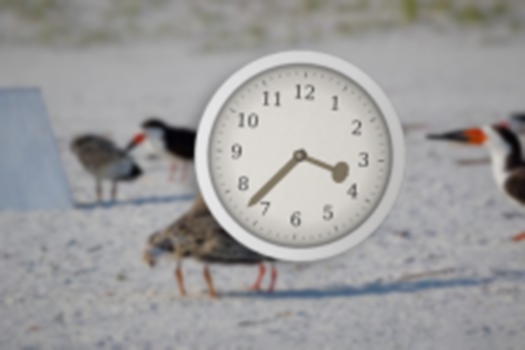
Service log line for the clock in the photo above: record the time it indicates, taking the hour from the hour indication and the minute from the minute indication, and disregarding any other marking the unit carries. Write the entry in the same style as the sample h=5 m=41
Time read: h=3 m=37
